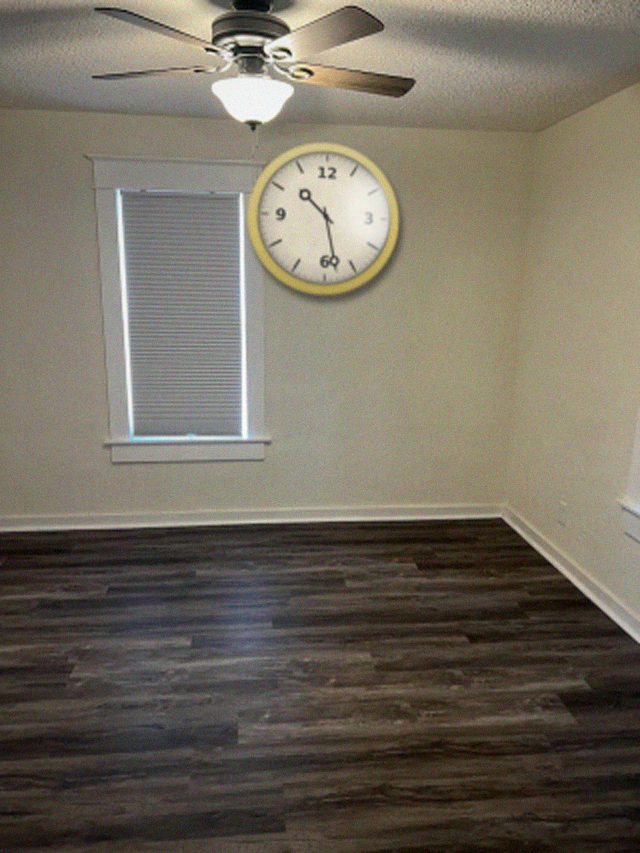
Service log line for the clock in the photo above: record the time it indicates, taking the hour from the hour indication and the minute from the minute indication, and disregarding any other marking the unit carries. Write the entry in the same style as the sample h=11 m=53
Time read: h=10 m=28
